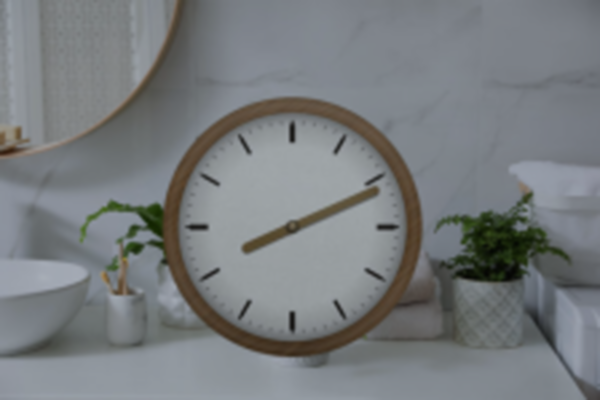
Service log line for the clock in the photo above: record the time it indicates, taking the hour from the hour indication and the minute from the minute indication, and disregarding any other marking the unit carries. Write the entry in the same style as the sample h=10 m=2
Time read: h=8 m=11
